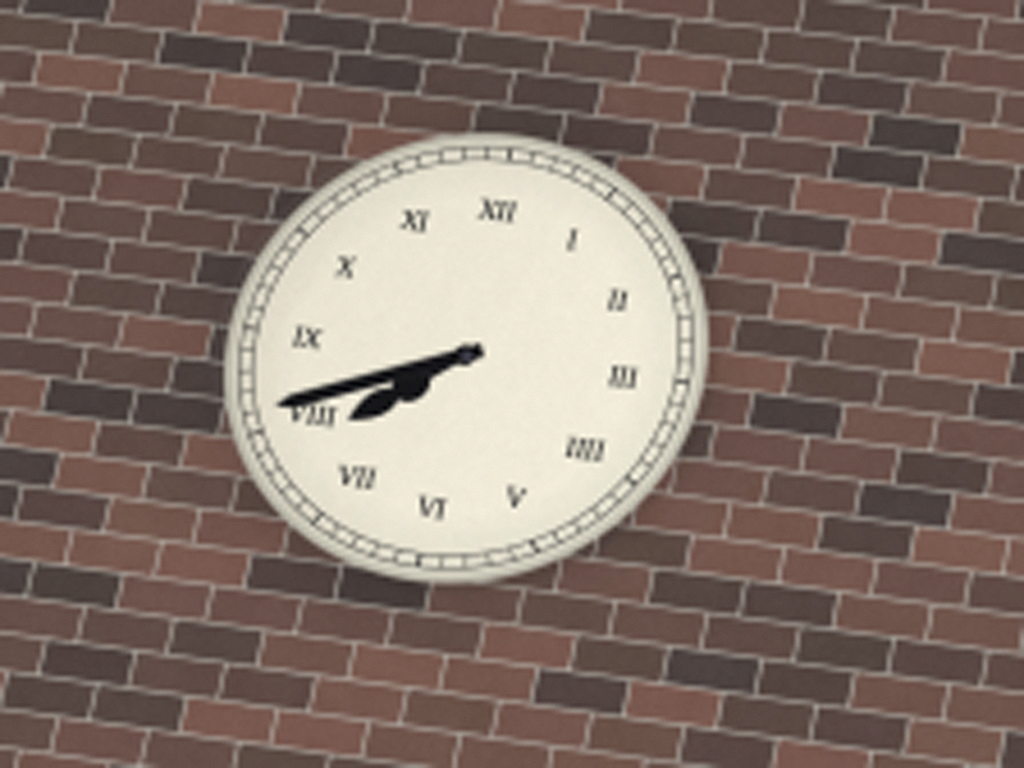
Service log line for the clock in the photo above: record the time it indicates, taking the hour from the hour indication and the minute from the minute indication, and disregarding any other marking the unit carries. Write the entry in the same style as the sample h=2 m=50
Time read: h=7 m=41
